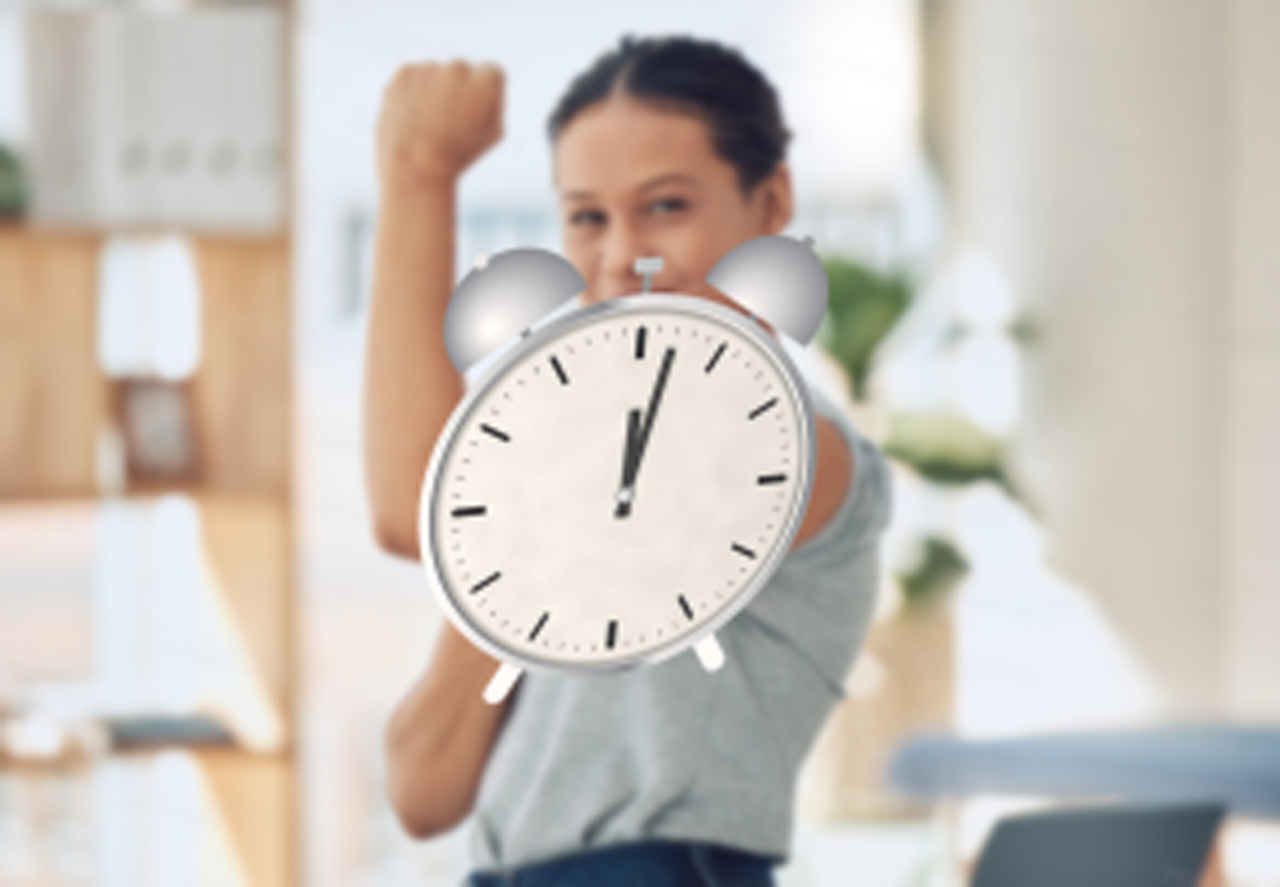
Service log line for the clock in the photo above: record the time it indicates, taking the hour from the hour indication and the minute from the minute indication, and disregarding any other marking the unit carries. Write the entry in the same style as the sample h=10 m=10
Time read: h=12 m=2
